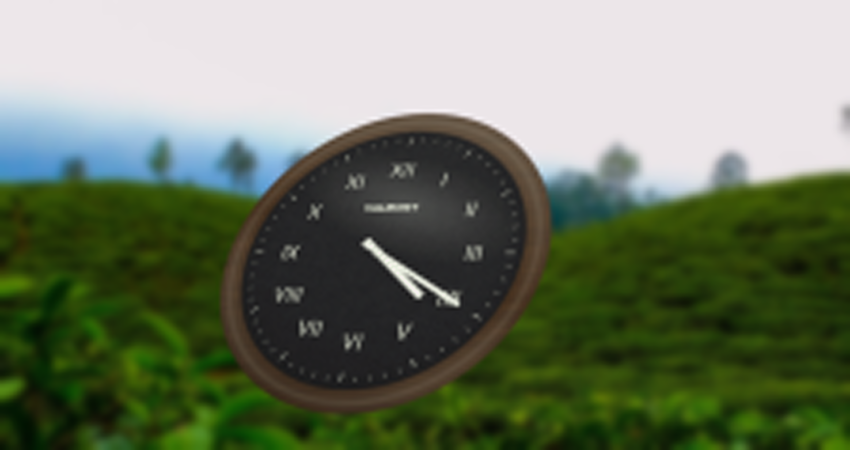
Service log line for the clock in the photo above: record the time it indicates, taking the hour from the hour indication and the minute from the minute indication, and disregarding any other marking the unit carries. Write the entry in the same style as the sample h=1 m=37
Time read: h=4 m=20
